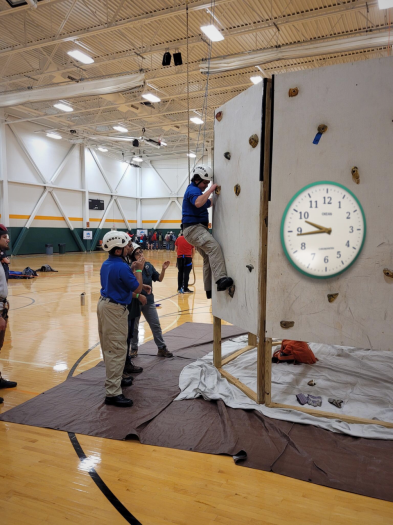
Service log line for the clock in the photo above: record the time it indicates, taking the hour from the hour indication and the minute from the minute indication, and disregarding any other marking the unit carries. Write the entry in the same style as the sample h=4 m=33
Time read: h=9 m=44
